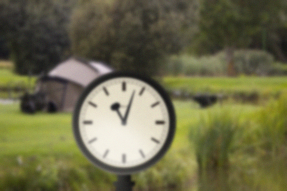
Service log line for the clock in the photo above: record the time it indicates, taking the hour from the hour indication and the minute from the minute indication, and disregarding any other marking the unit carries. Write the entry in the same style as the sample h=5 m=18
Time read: h=11 m=3
